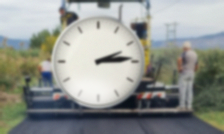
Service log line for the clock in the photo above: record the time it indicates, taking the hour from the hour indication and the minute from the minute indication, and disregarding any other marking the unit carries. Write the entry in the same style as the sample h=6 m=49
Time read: h=2 m=14
